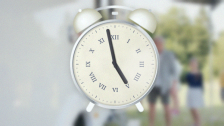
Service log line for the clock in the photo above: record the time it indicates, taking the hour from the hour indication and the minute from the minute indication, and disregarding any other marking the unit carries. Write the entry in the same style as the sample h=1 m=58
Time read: h=4 m=58
